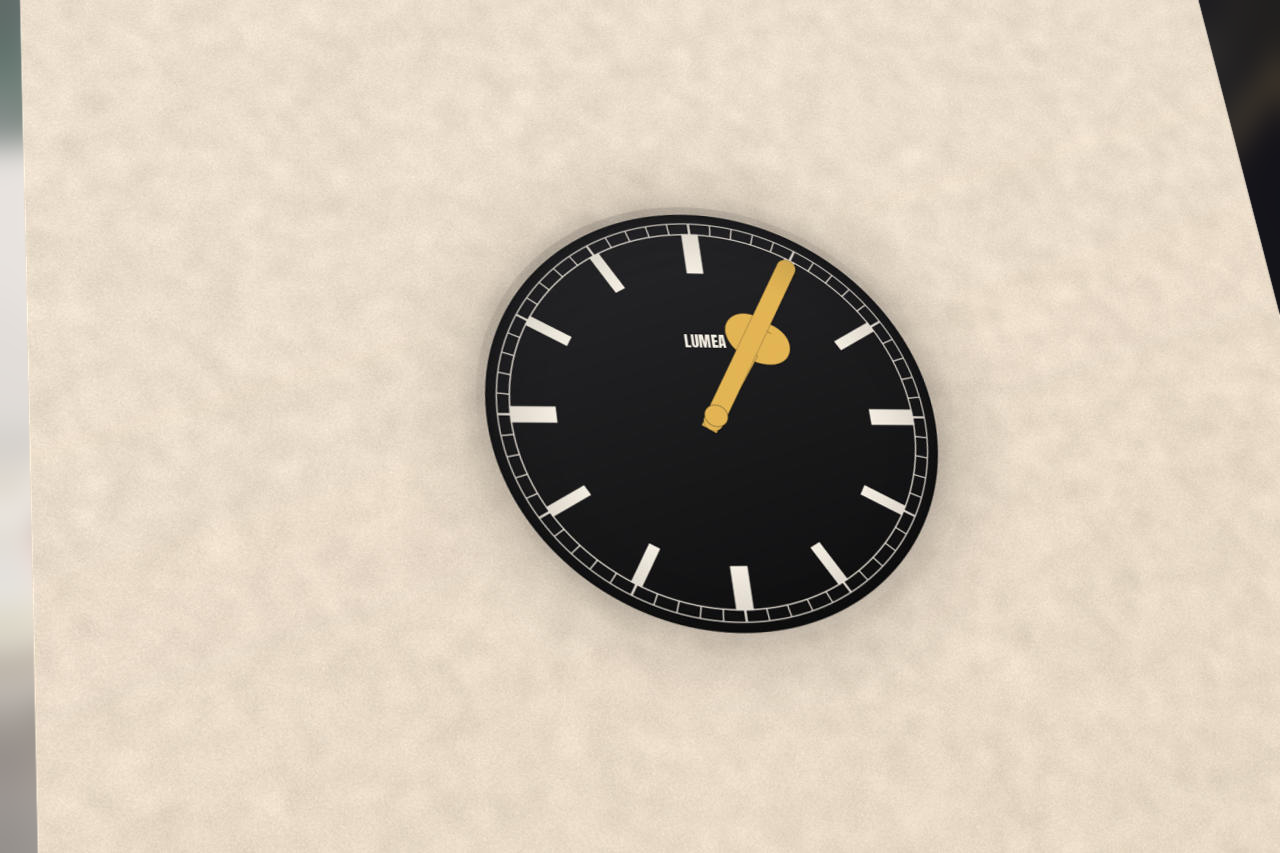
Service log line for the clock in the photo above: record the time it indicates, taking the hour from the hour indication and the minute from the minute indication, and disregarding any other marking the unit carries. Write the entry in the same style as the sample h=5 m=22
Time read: h=1 m=5
